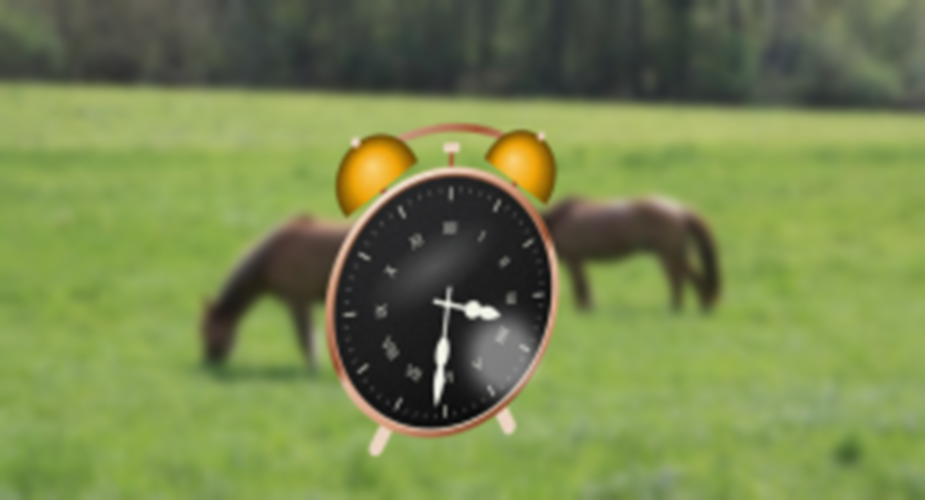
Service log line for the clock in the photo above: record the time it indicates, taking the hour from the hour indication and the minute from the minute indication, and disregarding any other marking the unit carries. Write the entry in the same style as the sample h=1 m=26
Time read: h=3 m=31
